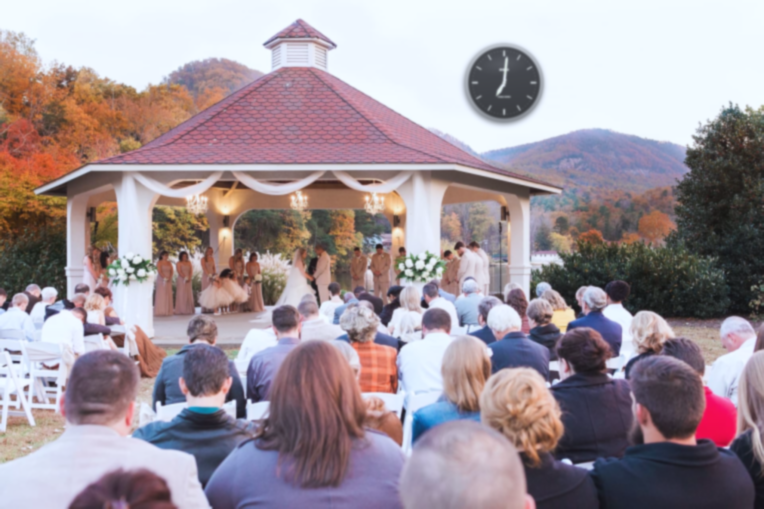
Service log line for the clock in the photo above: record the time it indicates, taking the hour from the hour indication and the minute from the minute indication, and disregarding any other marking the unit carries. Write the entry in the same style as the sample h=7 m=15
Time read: h=7 m=1
